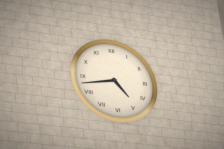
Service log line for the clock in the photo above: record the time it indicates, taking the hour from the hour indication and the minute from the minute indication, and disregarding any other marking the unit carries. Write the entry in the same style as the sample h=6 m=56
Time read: h=4 m=43
